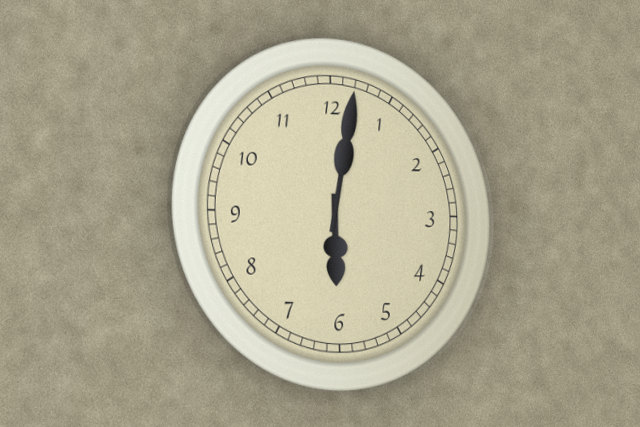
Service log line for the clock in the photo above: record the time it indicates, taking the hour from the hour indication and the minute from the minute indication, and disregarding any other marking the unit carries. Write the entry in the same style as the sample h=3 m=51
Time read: h=6 m=2
